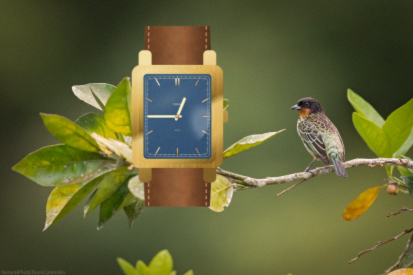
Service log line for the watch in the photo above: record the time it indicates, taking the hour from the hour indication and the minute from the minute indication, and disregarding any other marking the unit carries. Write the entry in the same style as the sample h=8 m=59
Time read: h=12 m=45
